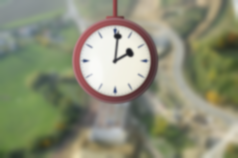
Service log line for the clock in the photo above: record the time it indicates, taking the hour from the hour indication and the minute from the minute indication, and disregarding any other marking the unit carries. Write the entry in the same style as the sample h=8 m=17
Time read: h=2 m=1
